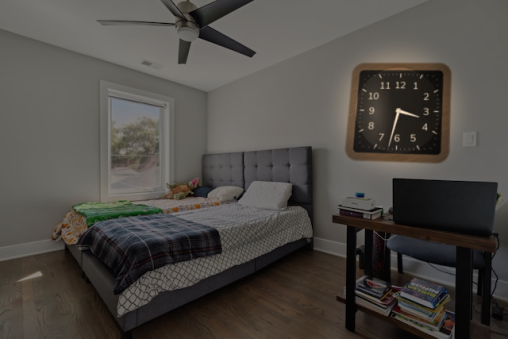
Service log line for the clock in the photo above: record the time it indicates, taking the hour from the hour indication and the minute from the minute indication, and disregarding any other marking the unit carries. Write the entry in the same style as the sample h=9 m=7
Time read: h=3 m=32
